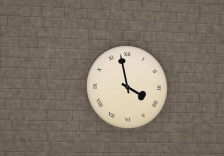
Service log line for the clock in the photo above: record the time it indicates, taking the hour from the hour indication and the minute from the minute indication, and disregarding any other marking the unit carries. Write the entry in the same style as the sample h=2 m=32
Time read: h=3 m=58
